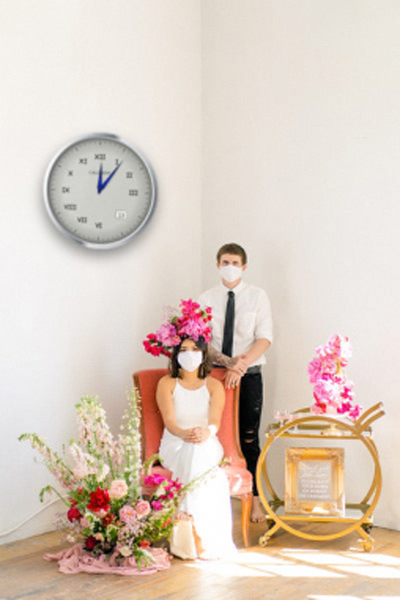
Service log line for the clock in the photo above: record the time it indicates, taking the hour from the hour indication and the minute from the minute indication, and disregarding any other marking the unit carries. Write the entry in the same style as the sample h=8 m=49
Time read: h=12 m=6
